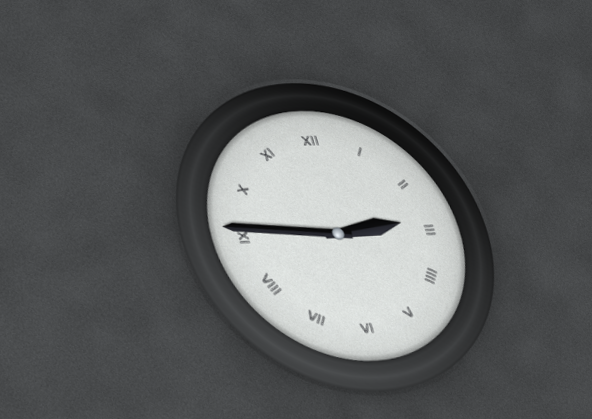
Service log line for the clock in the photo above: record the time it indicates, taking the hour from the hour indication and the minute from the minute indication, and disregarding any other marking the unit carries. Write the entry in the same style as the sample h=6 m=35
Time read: h=2 m=46
